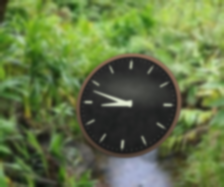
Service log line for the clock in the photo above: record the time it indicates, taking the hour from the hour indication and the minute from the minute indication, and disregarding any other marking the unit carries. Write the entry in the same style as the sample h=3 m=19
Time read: h=8 m=48
